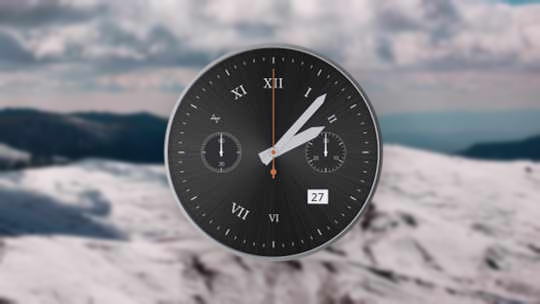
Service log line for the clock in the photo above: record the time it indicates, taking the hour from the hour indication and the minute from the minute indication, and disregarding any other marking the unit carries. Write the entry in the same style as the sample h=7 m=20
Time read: h=2 m=7
